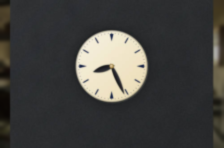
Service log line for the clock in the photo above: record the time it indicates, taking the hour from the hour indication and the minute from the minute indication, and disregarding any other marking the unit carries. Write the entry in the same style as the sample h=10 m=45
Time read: h=8 m=26
